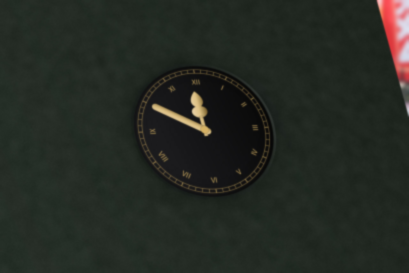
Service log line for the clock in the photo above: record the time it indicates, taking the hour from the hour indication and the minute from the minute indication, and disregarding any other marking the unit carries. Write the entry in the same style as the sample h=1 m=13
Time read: h=11 m=50
